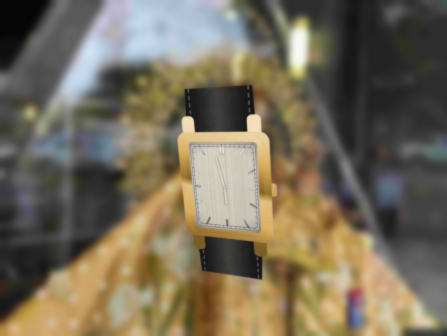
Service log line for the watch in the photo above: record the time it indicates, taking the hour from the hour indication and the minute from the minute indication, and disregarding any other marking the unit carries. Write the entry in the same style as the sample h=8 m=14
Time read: h=5 m=58
